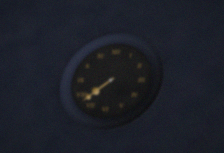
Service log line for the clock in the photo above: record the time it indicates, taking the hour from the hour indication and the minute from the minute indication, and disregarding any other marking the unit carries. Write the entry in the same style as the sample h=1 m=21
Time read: h=7 m=38
